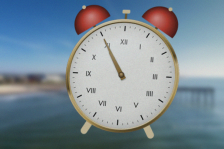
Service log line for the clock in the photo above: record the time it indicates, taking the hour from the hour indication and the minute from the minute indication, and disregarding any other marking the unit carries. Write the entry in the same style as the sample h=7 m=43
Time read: h=10 m=55
